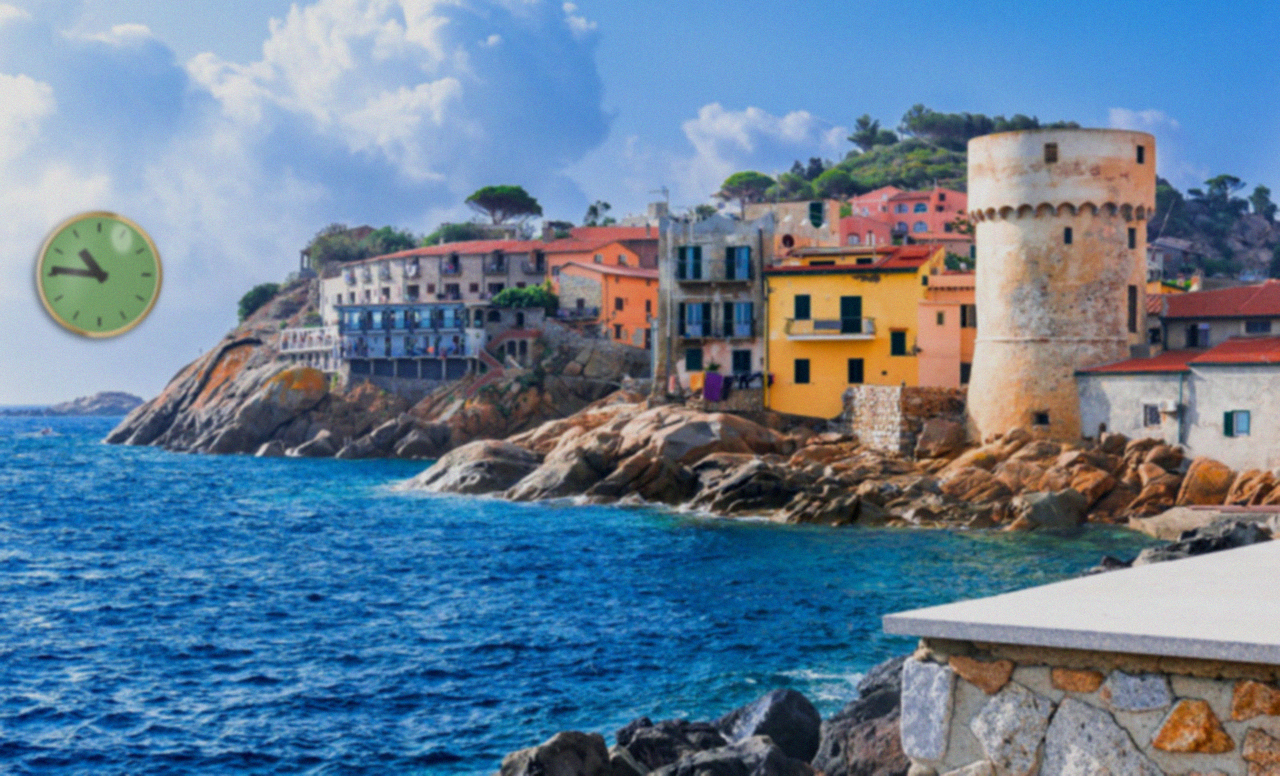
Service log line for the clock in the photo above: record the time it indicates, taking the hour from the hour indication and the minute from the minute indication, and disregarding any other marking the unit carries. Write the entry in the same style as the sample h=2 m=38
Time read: h=10 m=46
